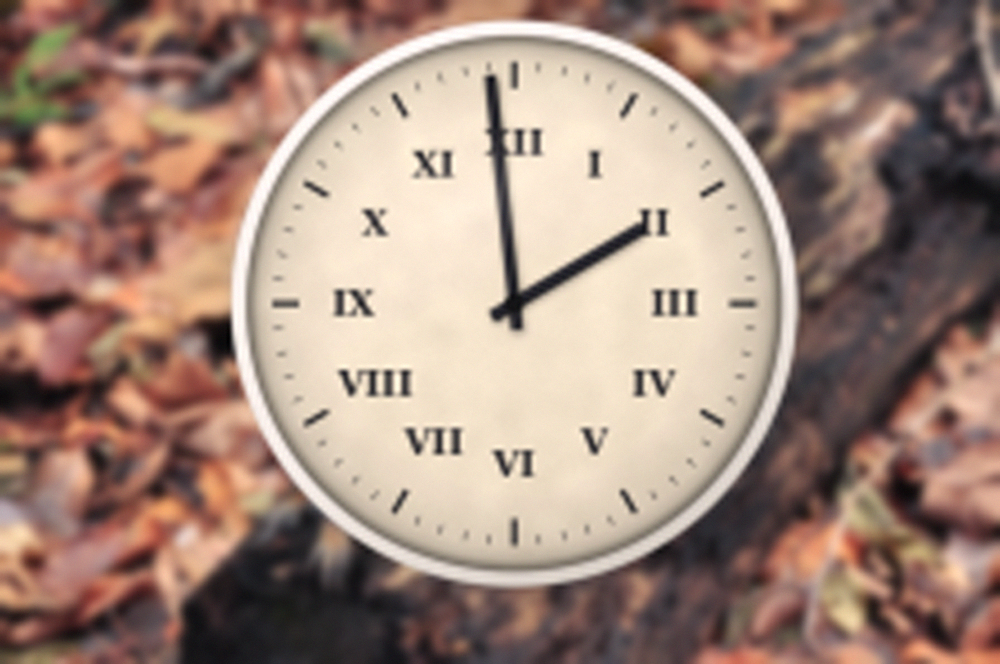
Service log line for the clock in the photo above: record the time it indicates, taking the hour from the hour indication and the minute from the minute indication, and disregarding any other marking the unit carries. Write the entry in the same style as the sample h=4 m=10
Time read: h=1 m=59
